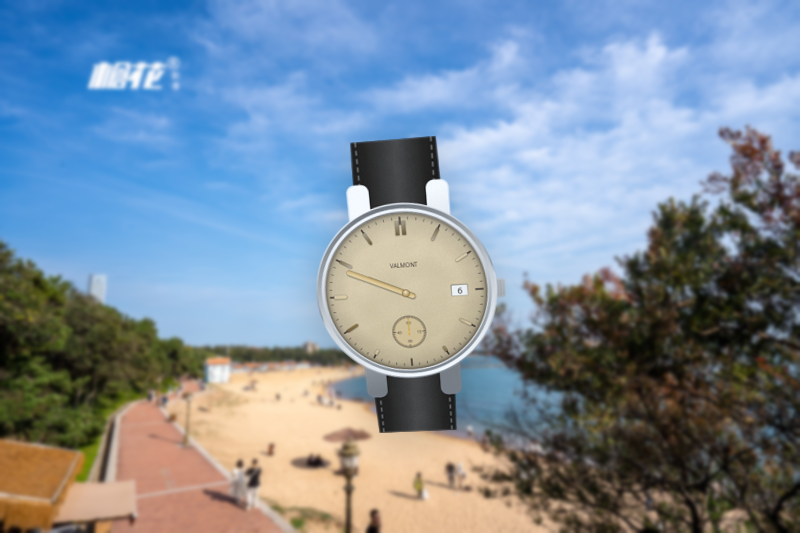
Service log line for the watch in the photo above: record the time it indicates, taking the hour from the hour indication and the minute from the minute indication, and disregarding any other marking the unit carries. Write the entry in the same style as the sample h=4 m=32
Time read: h=9 m=49
